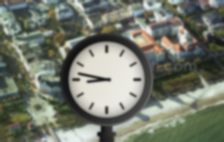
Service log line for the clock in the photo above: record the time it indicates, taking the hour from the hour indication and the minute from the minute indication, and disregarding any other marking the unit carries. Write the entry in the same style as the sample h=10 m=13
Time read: h=8 m=47
